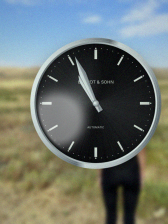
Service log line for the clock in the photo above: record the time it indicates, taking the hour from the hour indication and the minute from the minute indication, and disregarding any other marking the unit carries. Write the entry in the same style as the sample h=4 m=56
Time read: h=10 m=56
